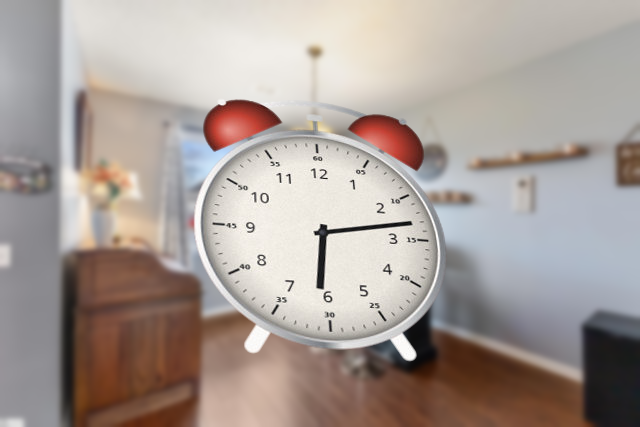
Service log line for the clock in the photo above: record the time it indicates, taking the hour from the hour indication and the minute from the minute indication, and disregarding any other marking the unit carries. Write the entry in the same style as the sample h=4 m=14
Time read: h=6 m=13
